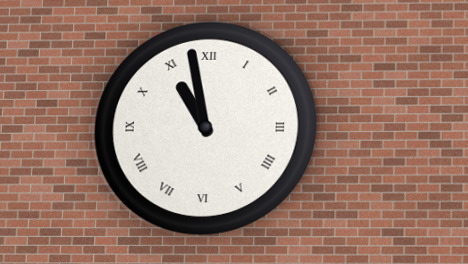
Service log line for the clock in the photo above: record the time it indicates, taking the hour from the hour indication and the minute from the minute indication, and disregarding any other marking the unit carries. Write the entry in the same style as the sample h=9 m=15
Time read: h=10 m=58
